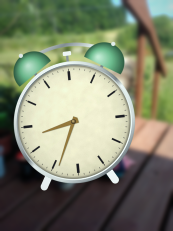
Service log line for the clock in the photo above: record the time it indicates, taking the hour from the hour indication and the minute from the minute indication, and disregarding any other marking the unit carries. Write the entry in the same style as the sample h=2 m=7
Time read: h=8 m=34
